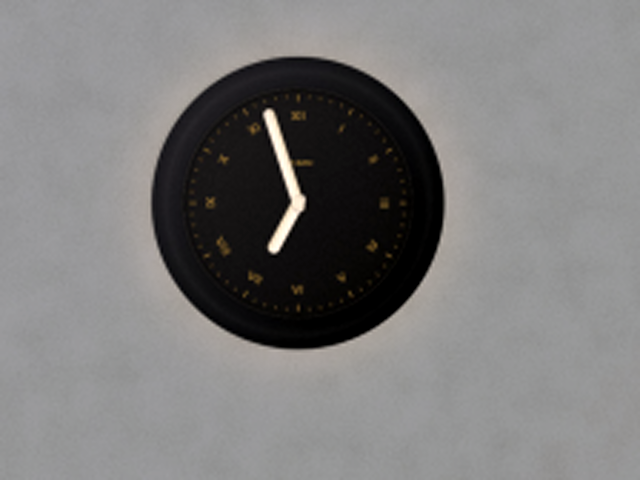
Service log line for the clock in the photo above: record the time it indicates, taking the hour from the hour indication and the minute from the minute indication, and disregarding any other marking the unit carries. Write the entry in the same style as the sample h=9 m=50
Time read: h=6 m=57
